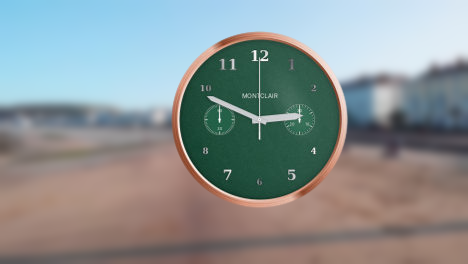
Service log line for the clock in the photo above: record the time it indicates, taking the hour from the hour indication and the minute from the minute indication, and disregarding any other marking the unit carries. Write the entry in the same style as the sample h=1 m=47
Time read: h=2 m=49
